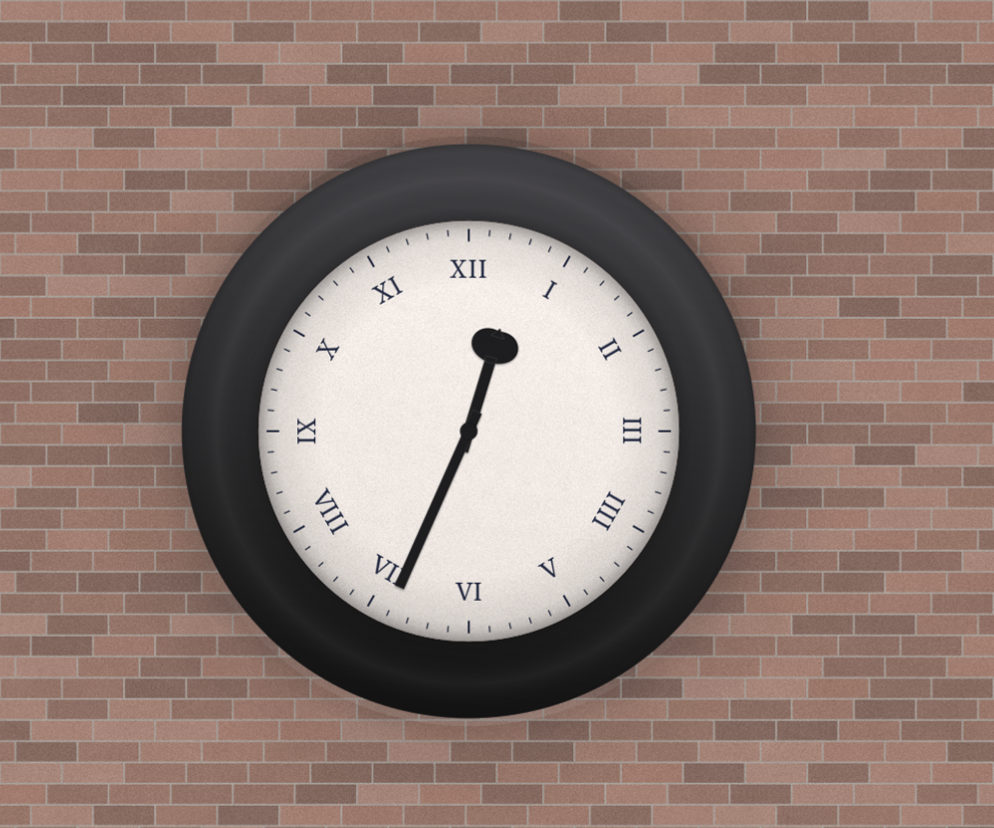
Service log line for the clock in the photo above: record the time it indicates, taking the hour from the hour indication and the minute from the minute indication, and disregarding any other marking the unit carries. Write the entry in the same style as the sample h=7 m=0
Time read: h=12 m=34
